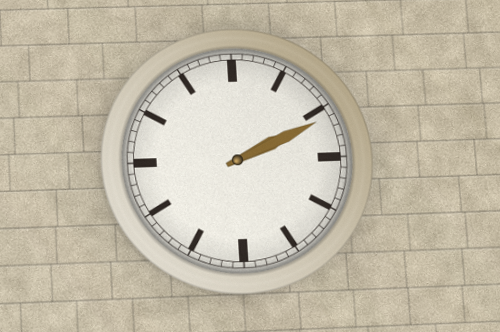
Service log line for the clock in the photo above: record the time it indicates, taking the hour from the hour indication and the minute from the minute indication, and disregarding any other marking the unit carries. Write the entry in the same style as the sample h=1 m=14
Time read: h=2 m=11
